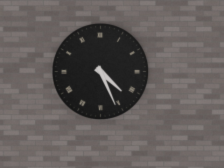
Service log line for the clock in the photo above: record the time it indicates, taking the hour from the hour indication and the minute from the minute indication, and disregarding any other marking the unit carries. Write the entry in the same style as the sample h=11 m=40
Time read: h=4 m=26
